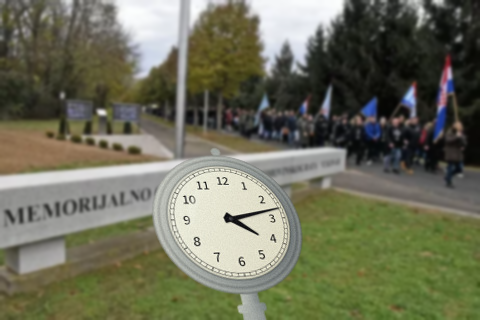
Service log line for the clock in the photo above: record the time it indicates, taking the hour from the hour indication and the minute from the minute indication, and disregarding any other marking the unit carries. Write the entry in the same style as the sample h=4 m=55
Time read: h=4 m=13
